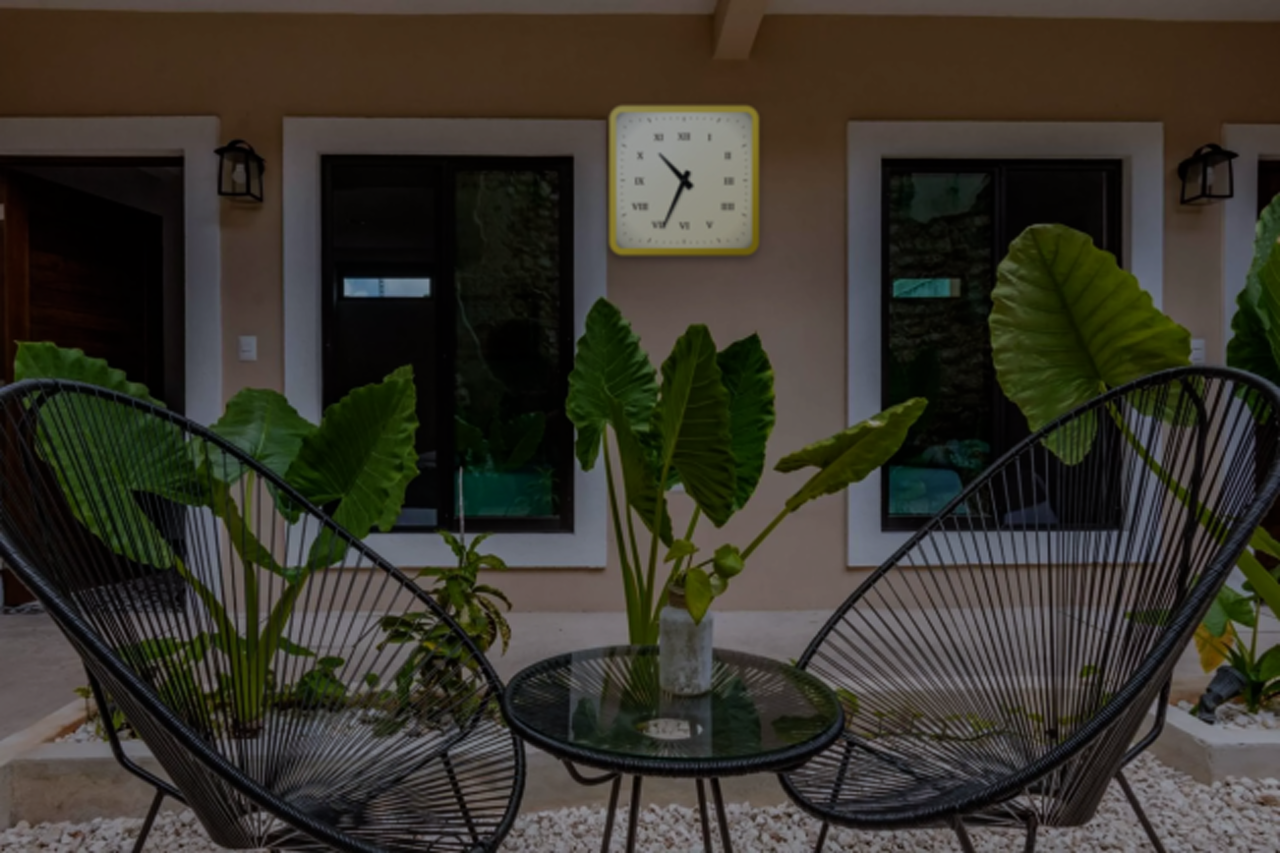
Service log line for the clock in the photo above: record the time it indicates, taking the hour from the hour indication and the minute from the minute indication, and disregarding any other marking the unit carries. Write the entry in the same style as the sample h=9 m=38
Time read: h=10 m=34
